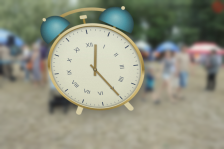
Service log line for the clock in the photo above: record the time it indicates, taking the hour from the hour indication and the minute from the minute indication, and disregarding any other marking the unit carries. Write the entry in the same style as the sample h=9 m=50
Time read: h=12 m=25
